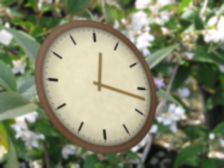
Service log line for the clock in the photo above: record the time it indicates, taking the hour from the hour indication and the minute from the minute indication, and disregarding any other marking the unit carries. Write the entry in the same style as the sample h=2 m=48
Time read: h=12 m=17
